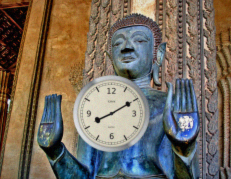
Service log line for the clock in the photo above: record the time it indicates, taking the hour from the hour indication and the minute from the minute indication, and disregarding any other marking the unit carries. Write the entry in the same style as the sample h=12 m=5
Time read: h=8 m=10
